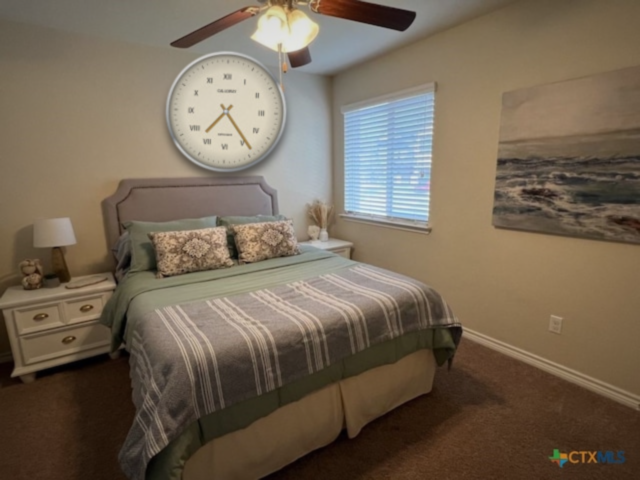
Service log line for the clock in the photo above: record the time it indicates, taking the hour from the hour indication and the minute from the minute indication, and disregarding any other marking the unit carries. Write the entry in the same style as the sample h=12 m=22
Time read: h=7 m=24
